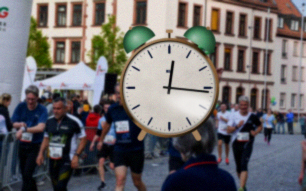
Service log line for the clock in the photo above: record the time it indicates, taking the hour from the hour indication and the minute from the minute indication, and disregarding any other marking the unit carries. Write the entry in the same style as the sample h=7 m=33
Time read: h=12 m=16
